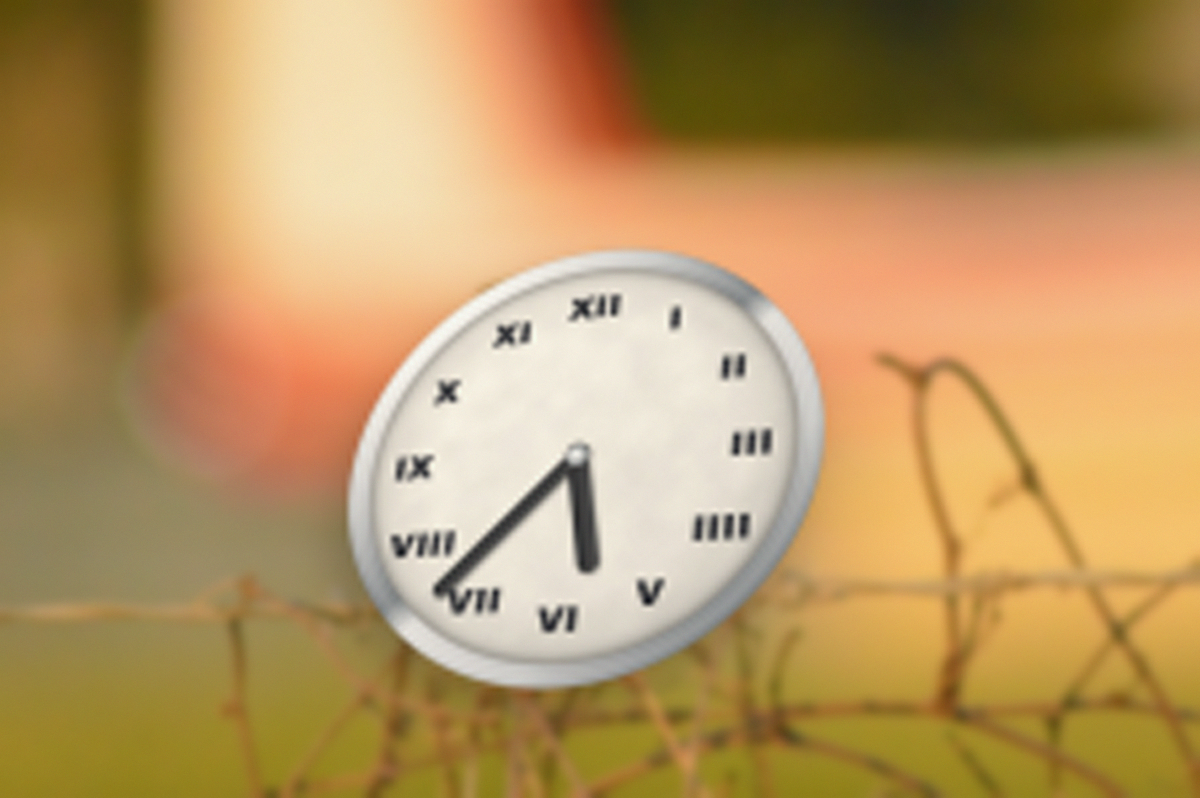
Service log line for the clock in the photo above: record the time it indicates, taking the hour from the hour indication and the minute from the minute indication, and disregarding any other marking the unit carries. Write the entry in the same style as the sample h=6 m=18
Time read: h=5 m=37
